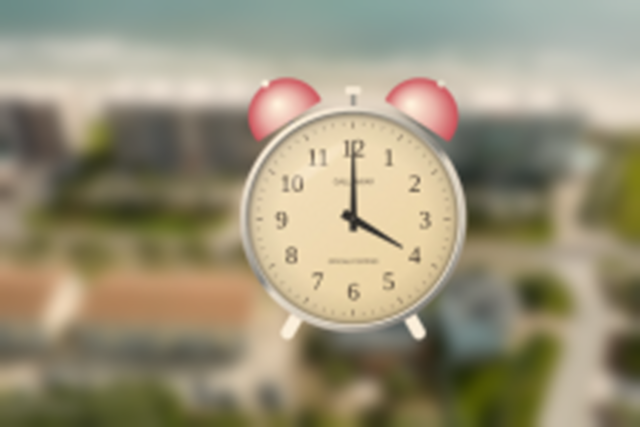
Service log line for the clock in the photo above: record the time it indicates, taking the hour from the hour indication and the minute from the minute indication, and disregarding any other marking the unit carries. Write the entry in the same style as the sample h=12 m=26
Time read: h=4 m=0
